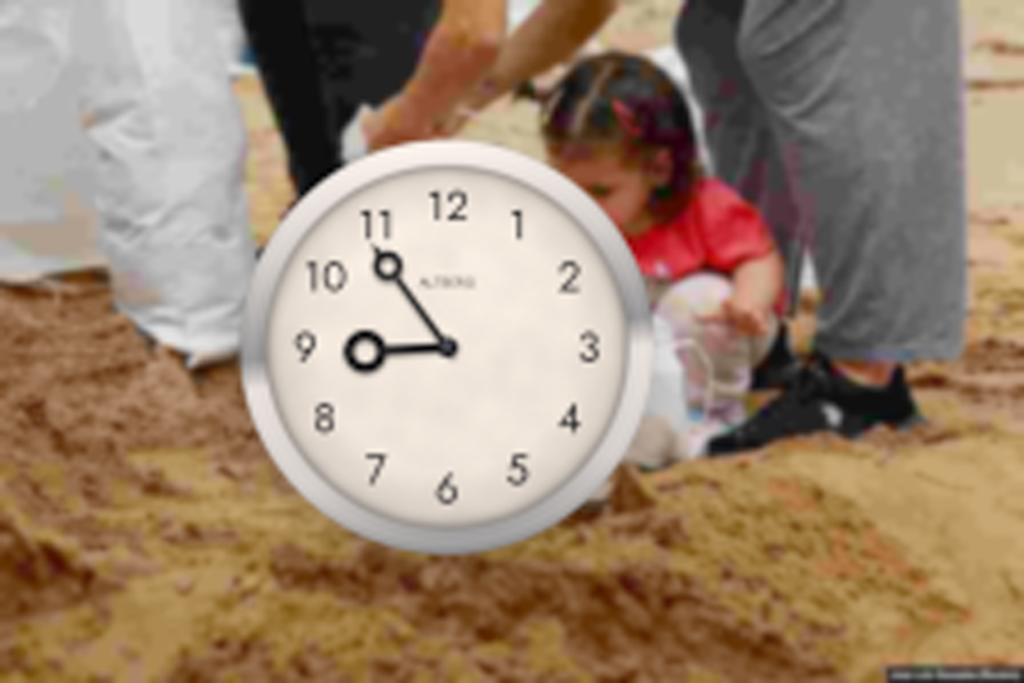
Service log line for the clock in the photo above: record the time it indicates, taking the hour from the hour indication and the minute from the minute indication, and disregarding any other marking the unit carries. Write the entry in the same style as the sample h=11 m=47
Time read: h=8 m=54
